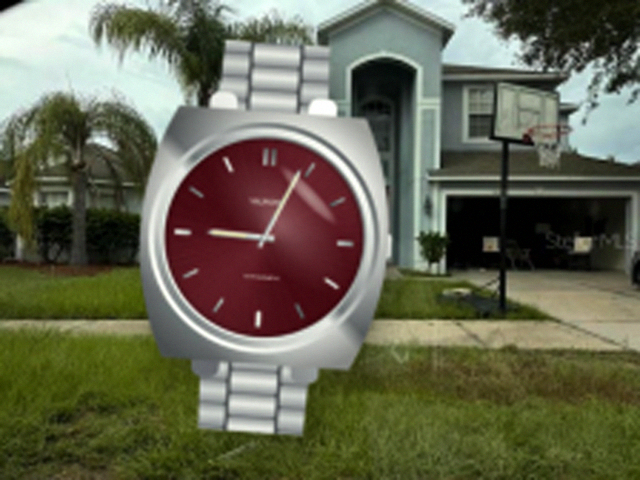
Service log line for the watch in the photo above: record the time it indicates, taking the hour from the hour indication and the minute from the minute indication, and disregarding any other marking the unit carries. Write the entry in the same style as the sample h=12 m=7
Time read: h=9 m=4
